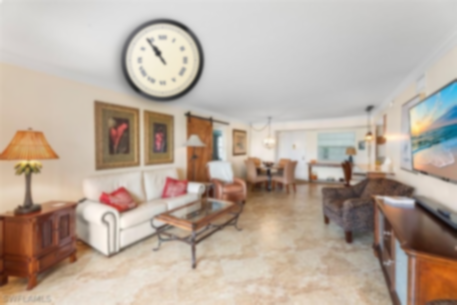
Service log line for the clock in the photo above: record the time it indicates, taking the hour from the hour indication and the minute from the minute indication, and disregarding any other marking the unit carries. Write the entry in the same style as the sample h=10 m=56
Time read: h=10 m=54
